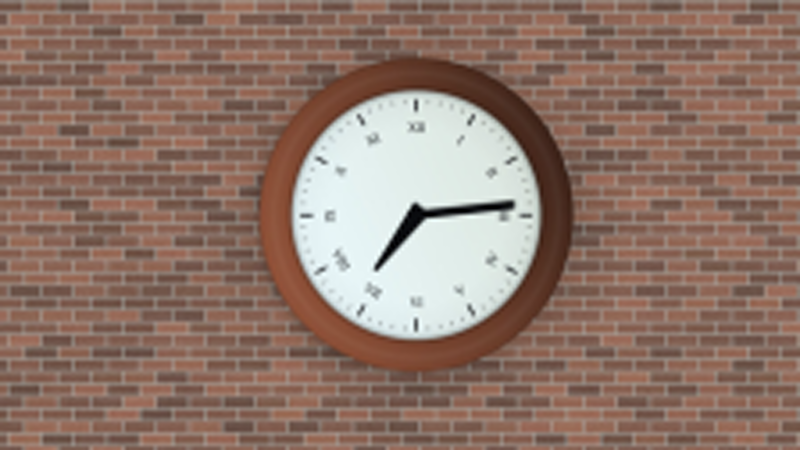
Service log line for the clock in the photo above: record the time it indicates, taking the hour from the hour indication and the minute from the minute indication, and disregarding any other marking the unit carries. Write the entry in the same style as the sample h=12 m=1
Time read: h=7 m=14
